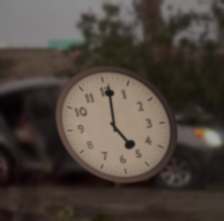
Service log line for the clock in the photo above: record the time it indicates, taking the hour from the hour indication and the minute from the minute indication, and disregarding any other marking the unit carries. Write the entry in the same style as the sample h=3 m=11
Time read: h=5 m=1
